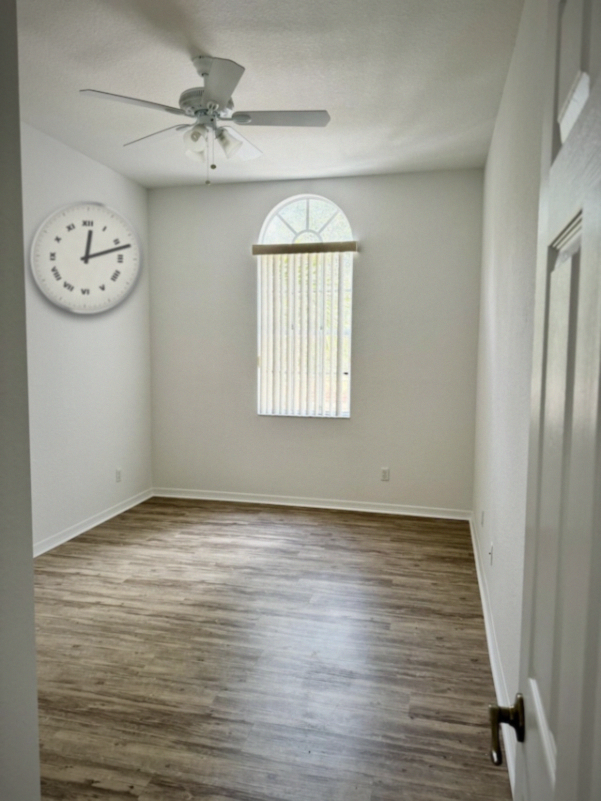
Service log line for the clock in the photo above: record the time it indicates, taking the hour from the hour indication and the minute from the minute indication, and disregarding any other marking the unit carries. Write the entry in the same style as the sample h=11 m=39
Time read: h=12 m=12
